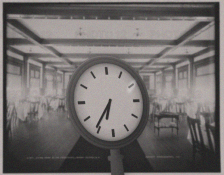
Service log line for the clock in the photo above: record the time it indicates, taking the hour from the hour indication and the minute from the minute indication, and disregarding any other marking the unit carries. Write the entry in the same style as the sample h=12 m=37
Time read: h=6 m=36
